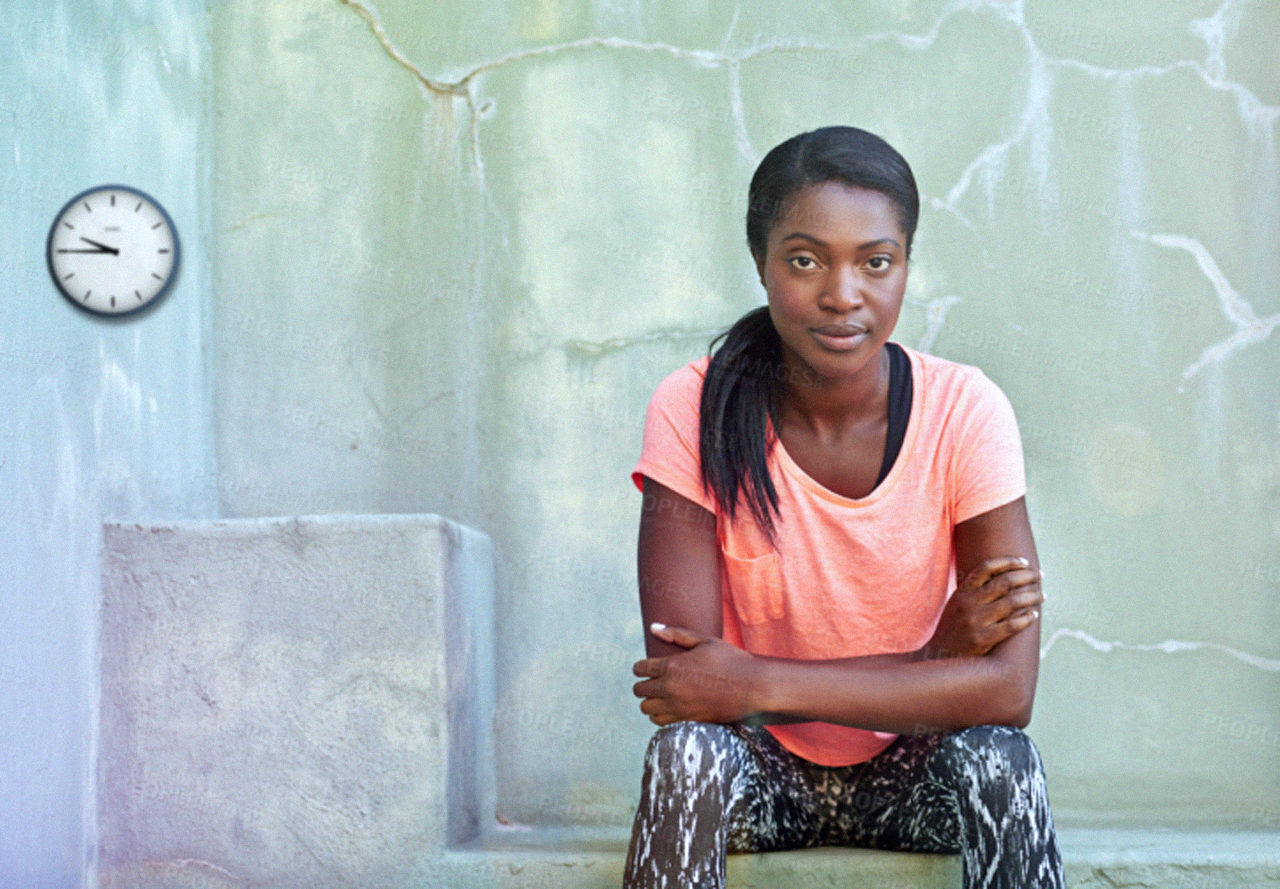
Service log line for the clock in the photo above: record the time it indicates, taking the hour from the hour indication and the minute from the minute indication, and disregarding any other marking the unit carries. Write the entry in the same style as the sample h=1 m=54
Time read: h=9 m=45
